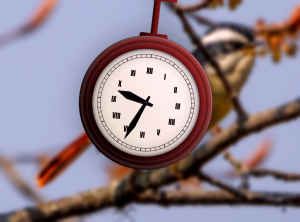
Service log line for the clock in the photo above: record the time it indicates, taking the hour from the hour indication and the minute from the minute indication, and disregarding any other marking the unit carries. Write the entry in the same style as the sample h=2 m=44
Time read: h=9 m=34
